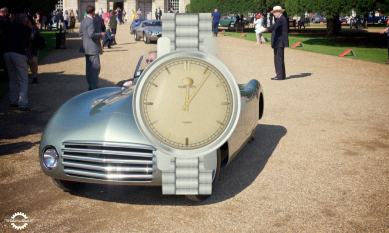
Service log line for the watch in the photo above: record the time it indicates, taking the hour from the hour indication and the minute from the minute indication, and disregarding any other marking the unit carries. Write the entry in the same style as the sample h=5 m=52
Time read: h=12 m=6
